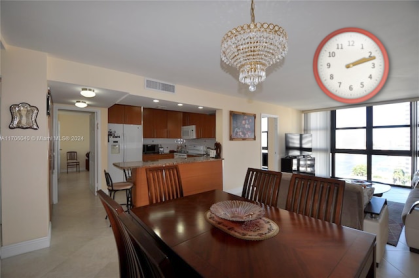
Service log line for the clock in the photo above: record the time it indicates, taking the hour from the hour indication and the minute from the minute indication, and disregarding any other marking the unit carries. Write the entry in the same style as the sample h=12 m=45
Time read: h=2 m=12
